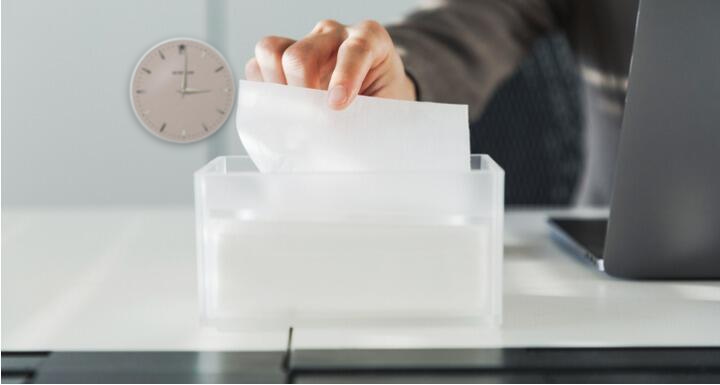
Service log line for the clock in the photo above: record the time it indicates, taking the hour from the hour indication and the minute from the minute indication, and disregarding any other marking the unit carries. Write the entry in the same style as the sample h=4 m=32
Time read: h=3 m=1
